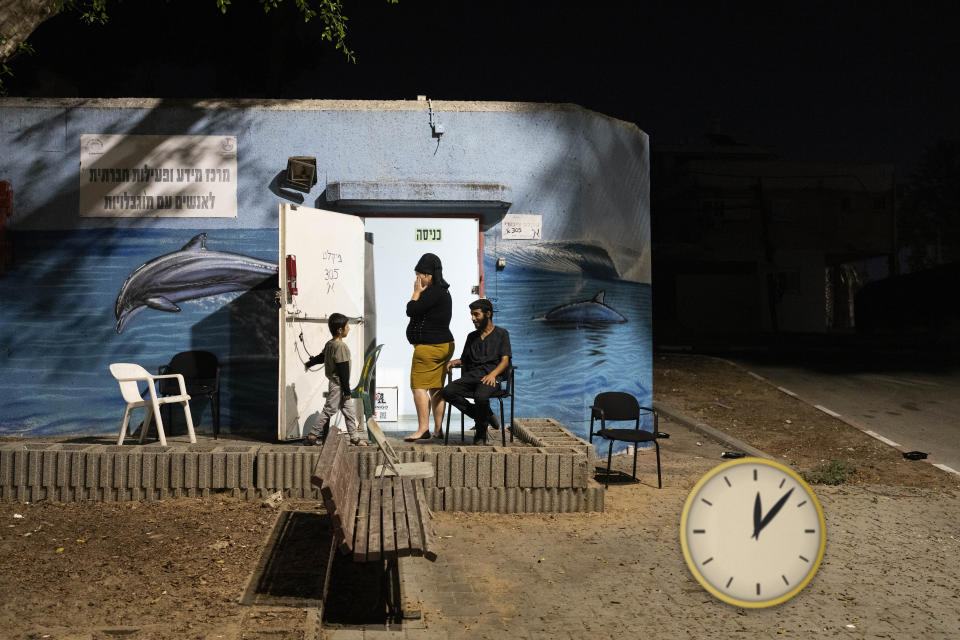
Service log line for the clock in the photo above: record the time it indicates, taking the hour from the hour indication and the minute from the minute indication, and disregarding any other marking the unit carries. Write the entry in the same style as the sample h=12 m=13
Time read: h=12 m=7
